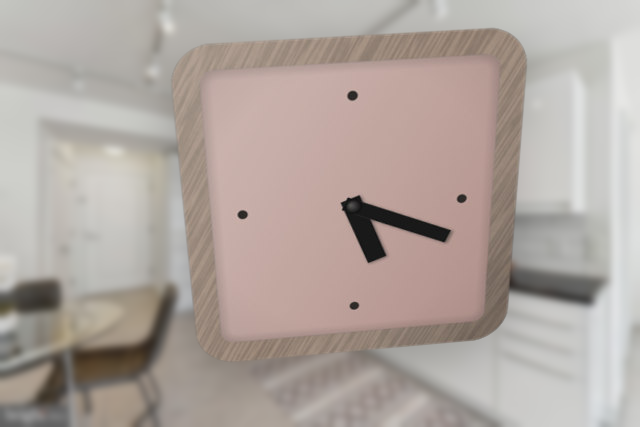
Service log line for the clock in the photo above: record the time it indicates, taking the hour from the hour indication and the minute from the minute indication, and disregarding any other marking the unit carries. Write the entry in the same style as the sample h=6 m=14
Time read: h=5 m=19
